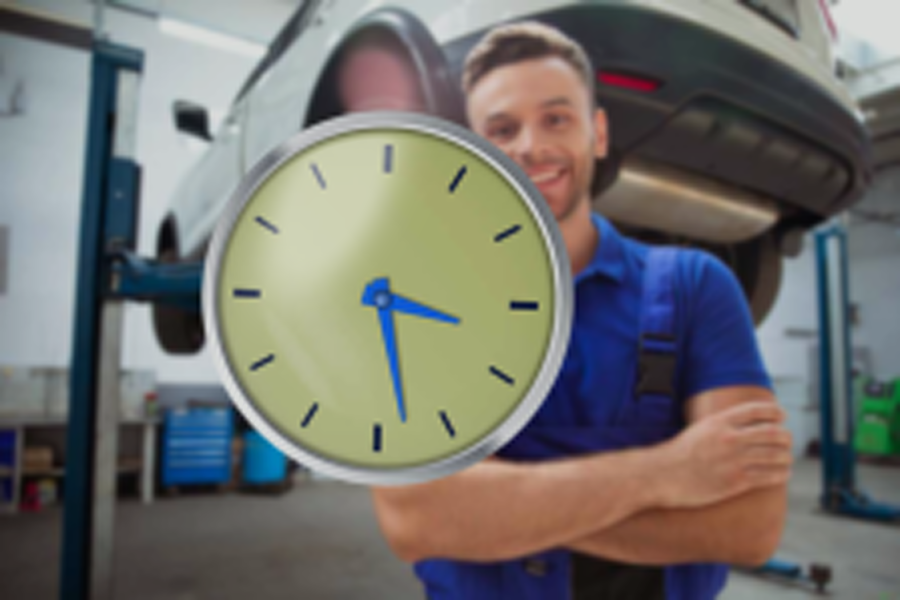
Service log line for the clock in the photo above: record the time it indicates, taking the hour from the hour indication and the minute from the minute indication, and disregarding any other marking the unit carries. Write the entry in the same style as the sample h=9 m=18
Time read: h=3 m=28
